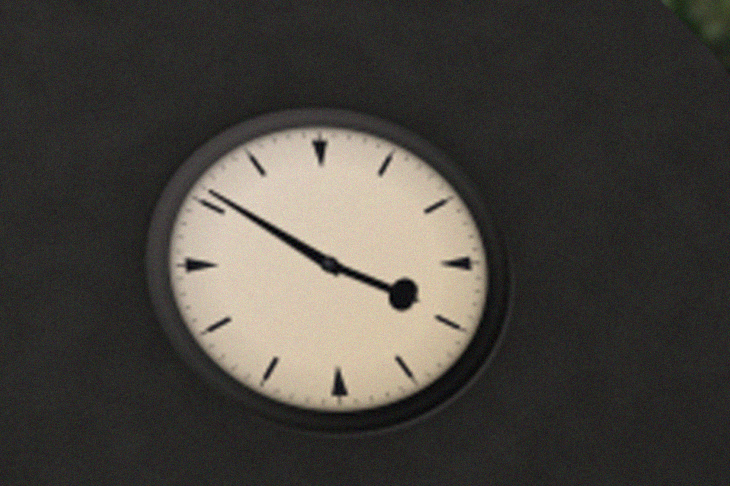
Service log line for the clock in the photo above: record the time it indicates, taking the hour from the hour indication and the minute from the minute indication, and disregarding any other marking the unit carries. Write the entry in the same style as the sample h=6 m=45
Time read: h=3 m=51
